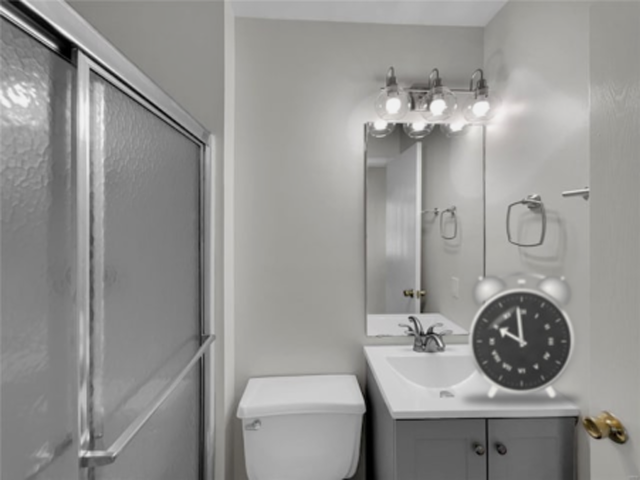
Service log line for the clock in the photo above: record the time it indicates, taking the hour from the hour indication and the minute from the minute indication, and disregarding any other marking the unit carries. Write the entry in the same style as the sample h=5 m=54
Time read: h=9 m=59
